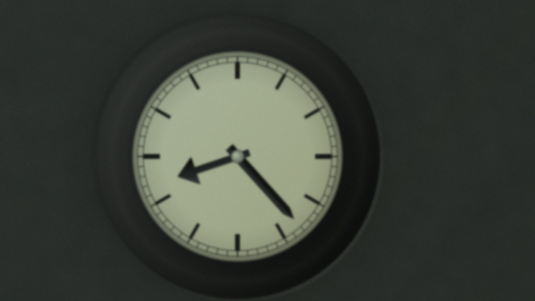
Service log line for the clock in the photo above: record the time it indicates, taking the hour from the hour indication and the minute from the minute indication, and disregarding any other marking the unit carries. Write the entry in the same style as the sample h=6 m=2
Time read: h=8 m=23
